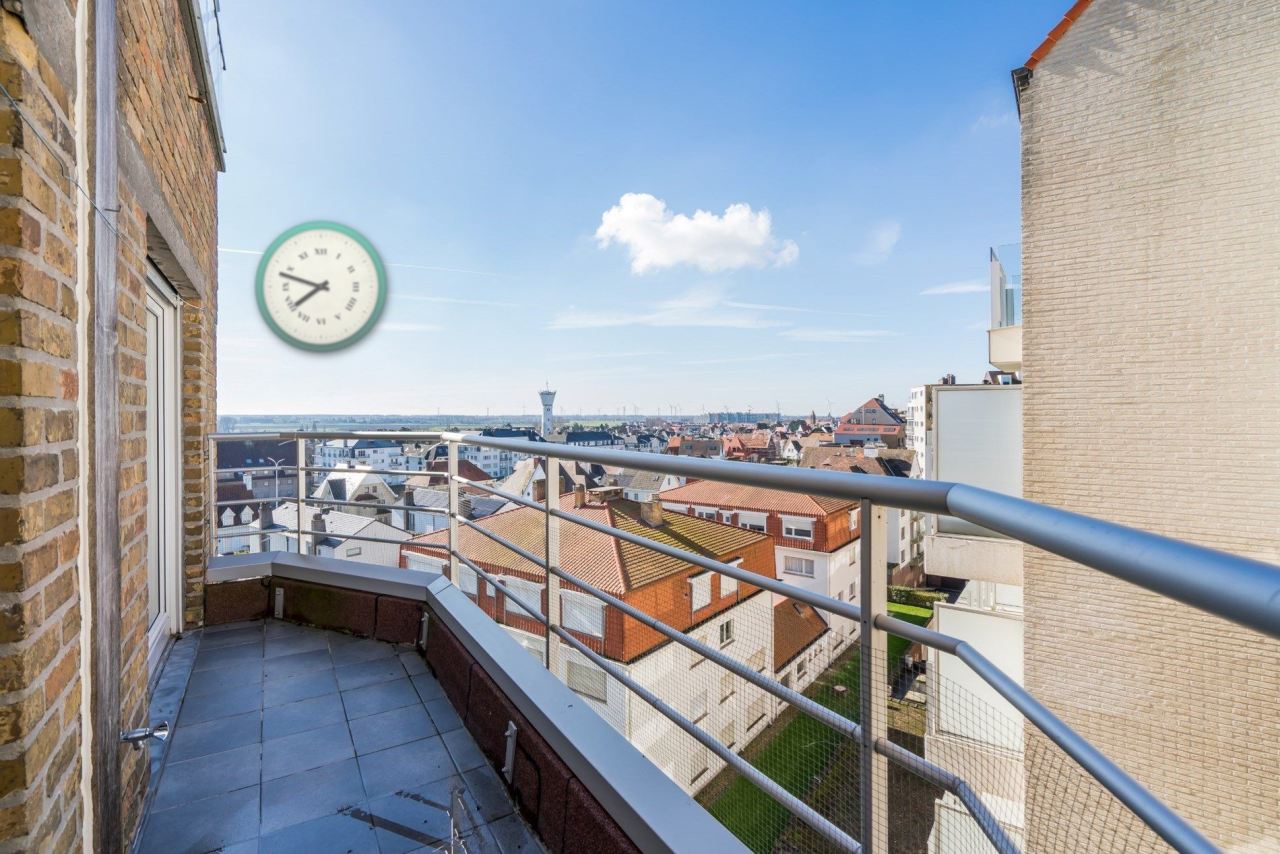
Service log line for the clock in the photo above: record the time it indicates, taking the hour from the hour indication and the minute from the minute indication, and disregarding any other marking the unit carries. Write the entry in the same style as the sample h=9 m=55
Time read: h=7 m=48
